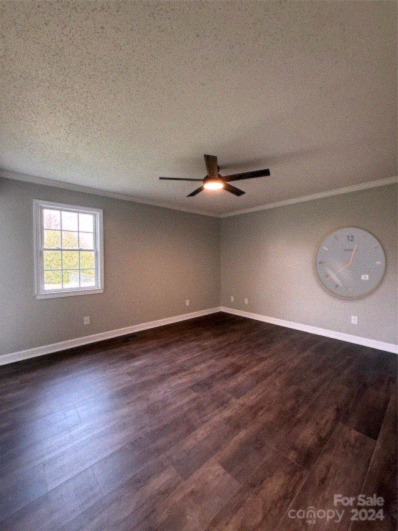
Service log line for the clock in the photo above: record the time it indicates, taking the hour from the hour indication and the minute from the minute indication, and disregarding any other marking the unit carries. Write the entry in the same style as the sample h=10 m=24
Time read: h=12 m=39
